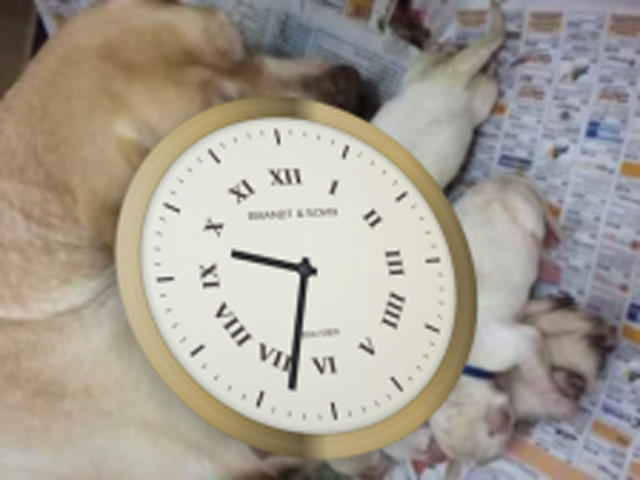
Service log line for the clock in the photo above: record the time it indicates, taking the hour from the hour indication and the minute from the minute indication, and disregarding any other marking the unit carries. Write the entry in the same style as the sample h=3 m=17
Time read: h=9 m=33
